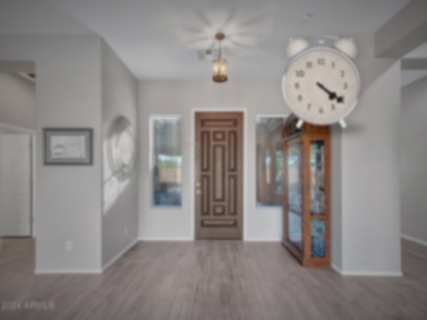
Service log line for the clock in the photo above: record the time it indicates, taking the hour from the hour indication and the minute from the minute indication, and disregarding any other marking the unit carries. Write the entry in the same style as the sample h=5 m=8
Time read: h=4 m=21
